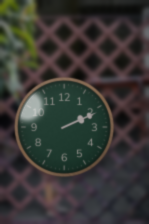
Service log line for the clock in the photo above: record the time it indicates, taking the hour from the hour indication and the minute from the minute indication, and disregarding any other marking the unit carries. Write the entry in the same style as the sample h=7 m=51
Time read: h=2 m=11
